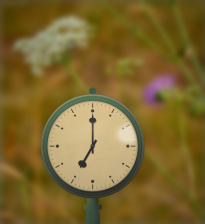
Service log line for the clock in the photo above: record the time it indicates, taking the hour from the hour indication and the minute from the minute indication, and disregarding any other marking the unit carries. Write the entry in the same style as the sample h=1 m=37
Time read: h=7 m=0
